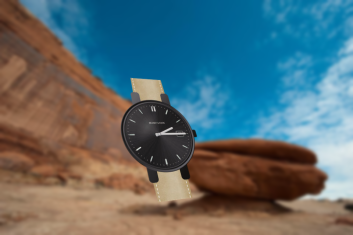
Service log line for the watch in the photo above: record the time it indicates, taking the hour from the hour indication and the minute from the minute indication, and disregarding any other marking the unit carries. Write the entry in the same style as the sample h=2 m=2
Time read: h=2 m=15
